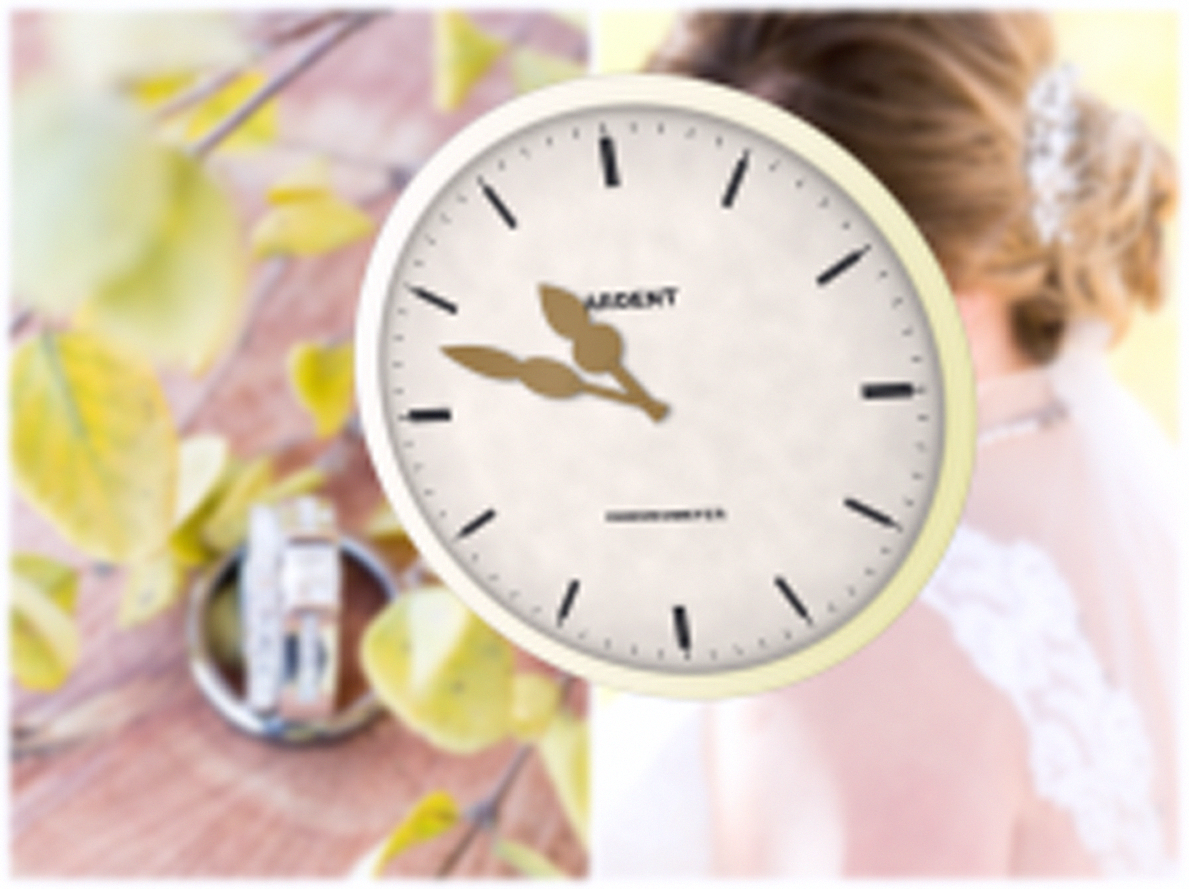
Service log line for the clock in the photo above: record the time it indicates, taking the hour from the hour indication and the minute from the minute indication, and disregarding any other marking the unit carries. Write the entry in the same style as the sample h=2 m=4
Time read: h=10 m=48
